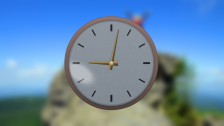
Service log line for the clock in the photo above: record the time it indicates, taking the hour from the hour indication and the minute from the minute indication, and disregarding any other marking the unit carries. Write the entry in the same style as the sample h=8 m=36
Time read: h=9 m=2
